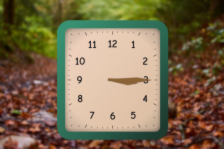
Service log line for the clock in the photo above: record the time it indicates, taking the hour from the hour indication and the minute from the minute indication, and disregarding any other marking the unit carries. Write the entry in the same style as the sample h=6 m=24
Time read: h=3 m=15
